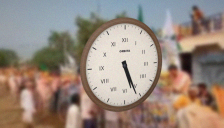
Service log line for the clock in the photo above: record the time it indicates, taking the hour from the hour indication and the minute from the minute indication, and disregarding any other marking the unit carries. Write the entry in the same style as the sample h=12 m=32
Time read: h=5 m=26
